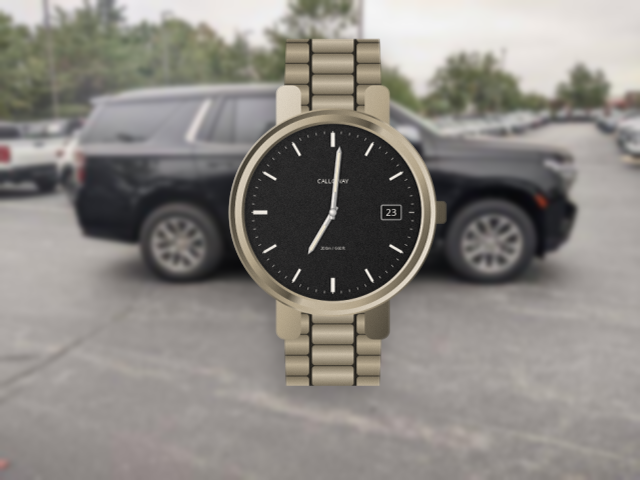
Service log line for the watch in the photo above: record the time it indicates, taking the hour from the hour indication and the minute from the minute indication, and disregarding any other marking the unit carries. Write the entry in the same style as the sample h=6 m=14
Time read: h=7 m=1
